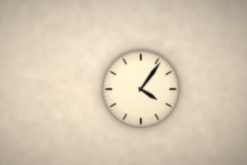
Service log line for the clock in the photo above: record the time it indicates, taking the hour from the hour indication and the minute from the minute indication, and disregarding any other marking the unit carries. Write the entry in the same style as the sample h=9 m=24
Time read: h=4 m=6
